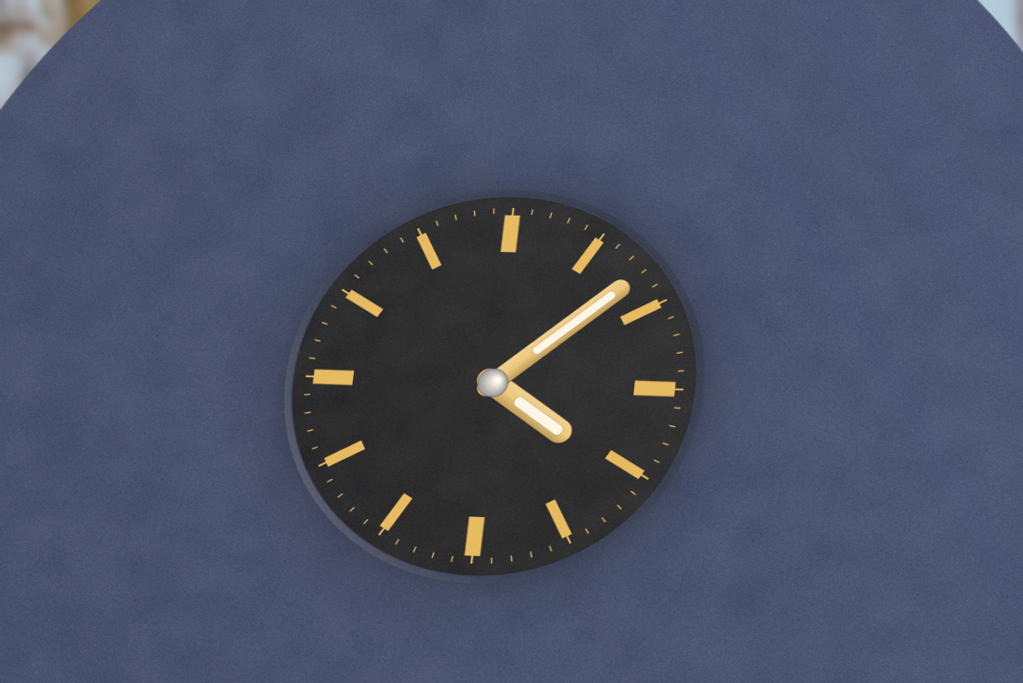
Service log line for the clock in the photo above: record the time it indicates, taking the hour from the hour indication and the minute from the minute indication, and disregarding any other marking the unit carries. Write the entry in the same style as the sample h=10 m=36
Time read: h=4 m=8
